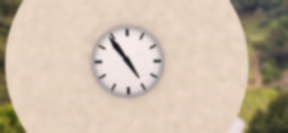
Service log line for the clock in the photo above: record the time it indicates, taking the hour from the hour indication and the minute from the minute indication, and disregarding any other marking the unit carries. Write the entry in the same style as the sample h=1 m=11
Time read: h=4 m=54
